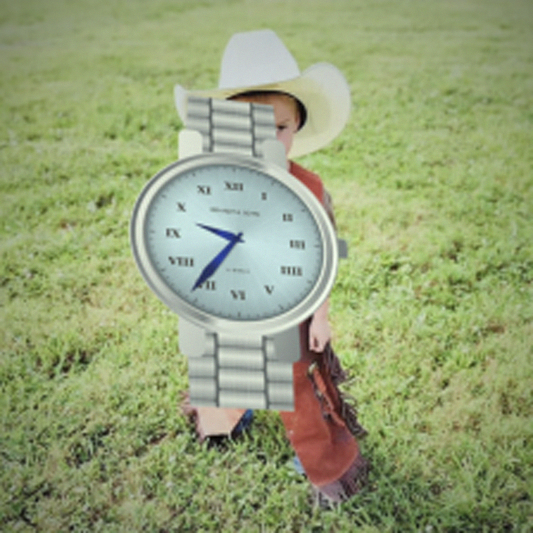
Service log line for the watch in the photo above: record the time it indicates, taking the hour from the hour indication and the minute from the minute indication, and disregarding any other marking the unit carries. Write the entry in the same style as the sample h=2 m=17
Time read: h=9 m=36
